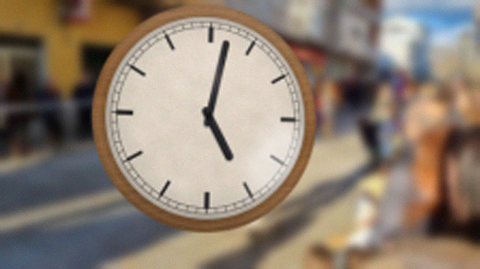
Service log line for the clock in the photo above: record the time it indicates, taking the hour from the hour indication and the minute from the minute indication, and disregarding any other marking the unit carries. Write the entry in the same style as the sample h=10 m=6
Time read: h=5 m=2
